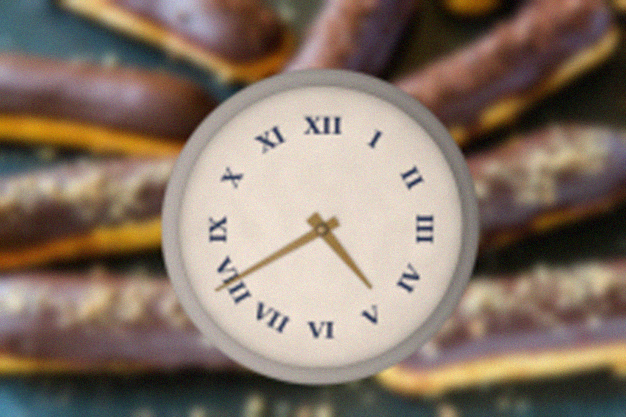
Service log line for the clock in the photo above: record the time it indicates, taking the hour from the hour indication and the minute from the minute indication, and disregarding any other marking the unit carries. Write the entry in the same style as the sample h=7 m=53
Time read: h=4 m=40
